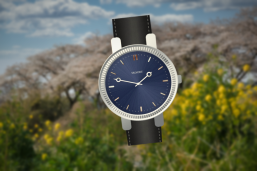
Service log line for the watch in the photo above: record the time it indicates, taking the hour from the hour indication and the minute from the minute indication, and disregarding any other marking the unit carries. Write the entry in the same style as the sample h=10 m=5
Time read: h=1 m=48
